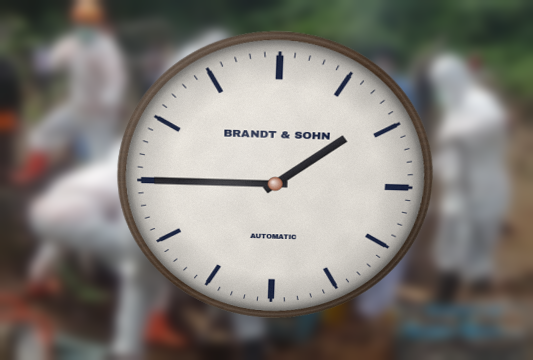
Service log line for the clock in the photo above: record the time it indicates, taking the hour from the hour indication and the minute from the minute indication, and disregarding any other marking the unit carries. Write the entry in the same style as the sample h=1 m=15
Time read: h=1 m=45
